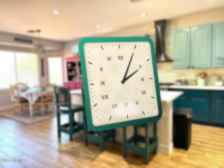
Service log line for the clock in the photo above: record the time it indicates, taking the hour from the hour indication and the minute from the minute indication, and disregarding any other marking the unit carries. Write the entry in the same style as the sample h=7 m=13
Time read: h=2 m=5
